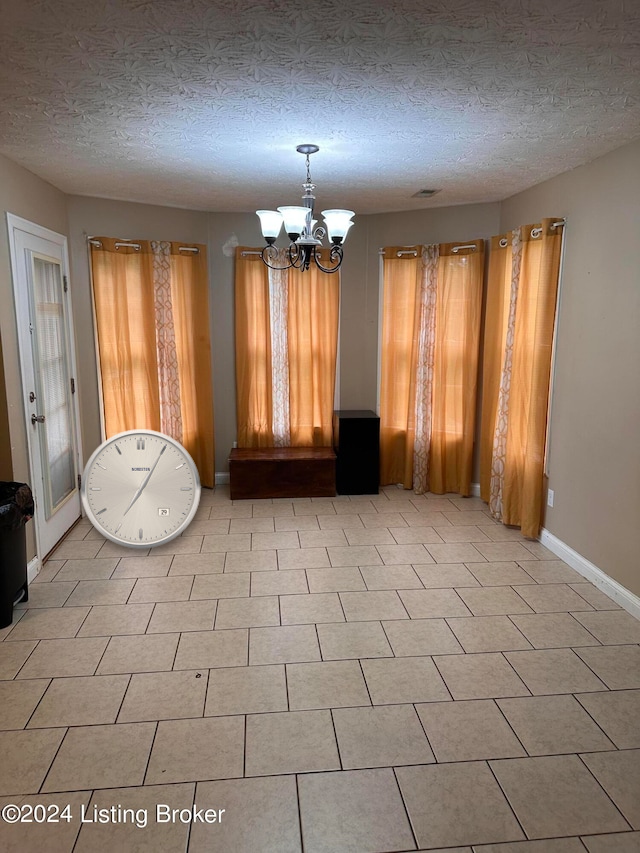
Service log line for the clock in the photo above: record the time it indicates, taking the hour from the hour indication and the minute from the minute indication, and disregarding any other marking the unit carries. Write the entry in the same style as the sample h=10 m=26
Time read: h=7 m=5
